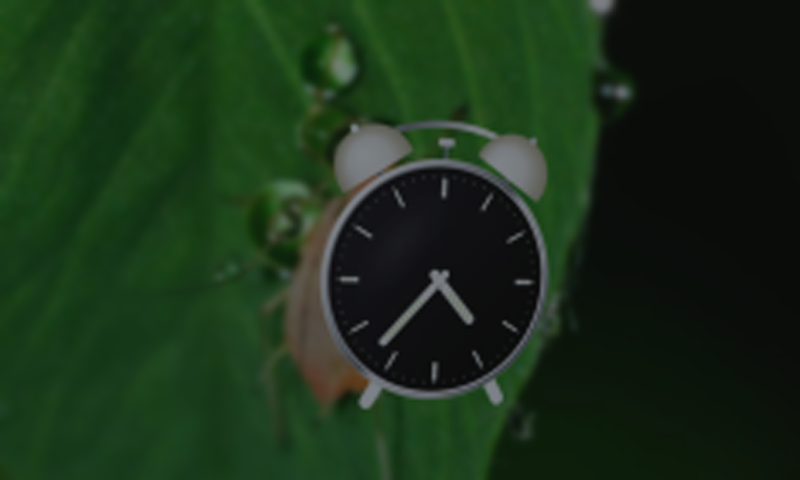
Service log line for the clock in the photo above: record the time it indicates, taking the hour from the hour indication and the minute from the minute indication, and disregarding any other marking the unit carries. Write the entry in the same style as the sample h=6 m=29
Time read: h=4 m=37
